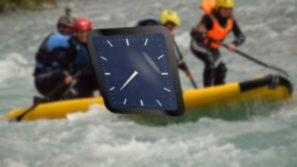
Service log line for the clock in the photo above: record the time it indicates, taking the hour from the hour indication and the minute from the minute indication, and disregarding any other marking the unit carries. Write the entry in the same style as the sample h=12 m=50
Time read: h=7 m=38
